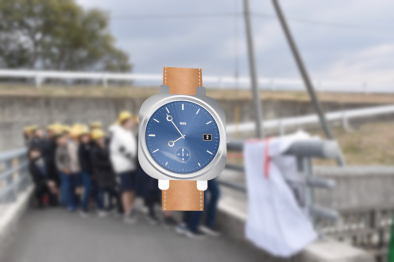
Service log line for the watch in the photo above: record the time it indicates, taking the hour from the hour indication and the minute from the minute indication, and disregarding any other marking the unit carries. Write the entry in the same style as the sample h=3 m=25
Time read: h=7 m=54
